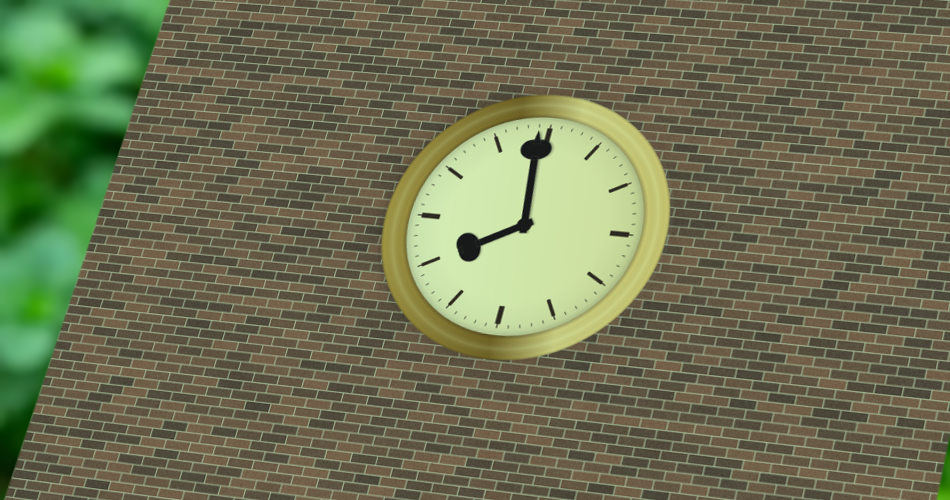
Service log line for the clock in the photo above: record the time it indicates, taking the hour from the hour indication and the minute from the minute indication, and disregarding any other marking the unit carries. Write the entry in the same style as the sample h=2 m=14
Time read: h=7 m=59
